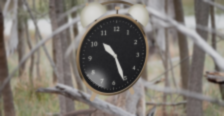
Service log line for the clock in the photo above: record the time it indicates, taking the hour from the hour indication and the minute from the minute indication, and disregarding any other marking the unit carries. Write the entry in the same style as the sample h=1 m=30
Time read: h=10 m=26
